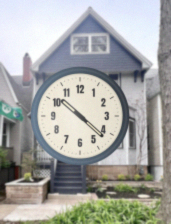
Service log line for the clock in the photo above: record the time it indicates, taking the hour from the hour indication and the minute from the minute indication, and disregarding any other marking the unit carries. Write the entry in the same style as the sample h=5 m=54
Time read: h=10 m=22
